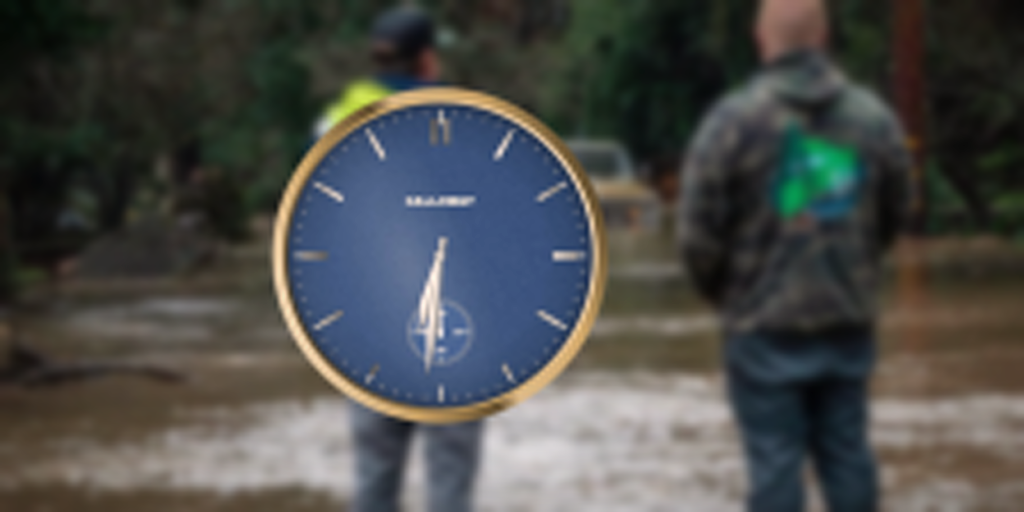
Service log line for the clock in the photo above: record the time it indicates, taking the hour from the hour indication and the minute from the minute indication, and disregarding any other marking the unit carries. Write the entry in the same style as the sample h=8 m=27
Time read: h=6 m=31
